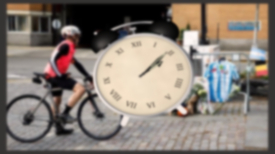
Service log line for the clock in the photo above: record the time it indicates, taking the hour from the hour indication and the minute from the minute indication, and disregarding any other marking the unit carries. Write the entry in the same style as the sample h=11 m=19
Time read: h=2 m=9
